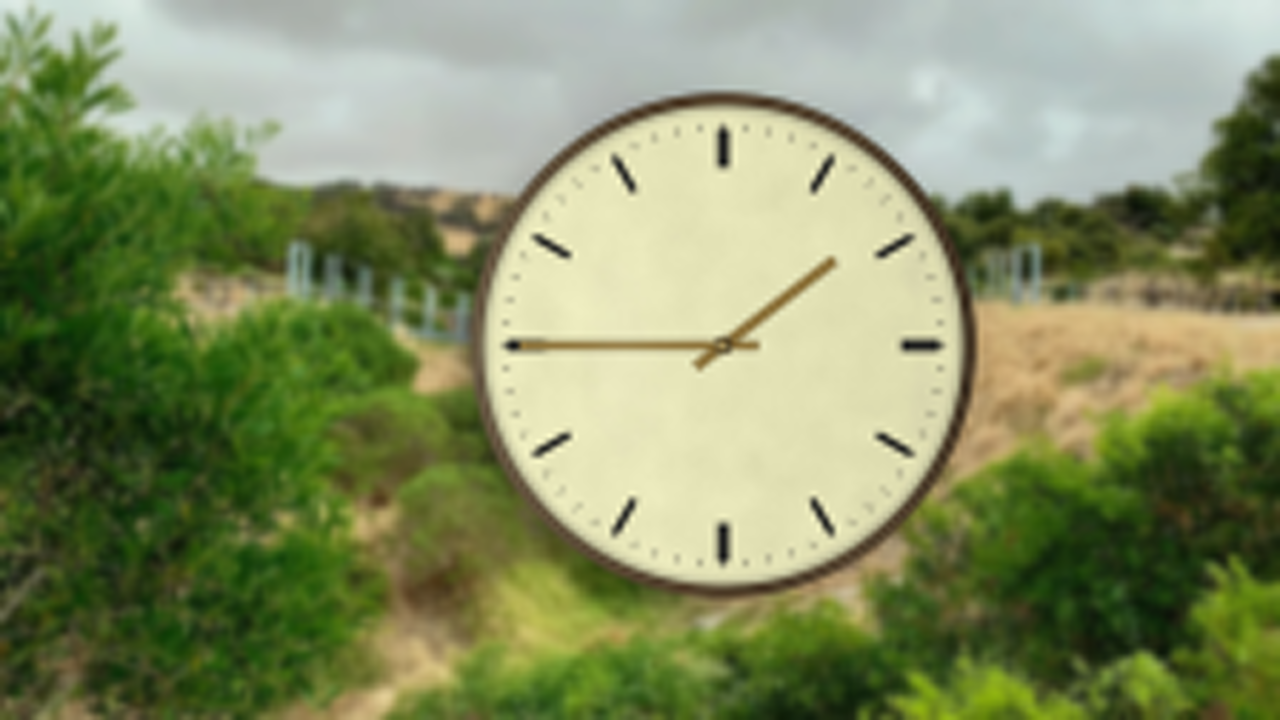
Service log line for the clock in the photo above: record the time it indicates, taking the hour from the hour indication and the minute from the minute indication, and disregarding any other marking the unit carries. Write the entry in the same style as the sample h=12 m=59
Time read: h=1 m=45
